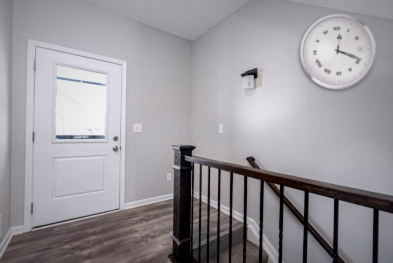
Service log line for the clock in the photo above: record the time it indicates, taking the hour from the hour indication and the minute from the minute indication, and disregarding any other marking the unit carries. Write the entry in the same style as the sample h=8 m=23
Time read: h=12 m=19
